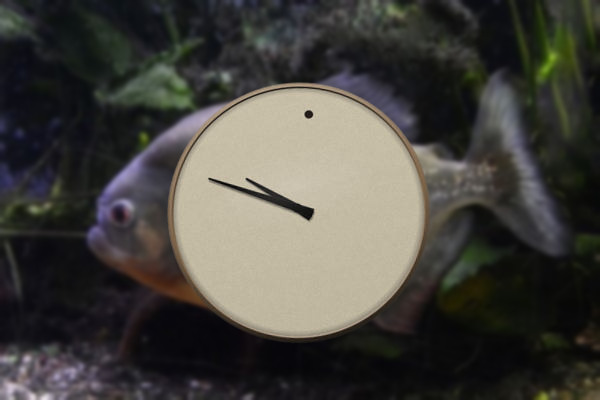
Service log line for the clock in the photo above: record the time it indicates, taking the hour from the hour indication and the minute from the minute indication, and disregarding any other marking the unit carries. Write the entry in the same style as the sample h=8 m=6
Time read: h=9 m=47
